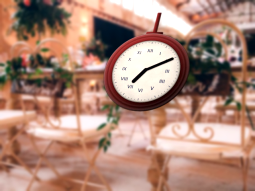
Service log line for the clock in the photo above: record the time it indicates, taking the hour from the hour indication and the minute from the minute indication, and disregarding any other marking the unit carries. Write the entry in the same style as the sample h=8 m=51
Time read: h=7 m=10
